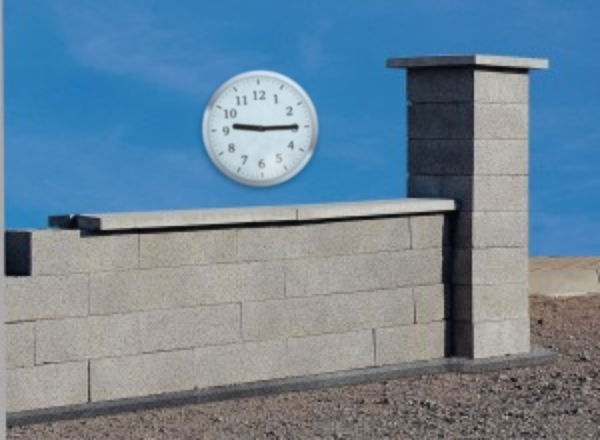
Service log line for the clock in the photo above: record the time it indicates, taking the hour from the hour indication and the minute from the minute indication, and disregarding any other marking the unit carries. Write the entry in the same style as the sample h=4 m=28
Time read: h=9 m=15
